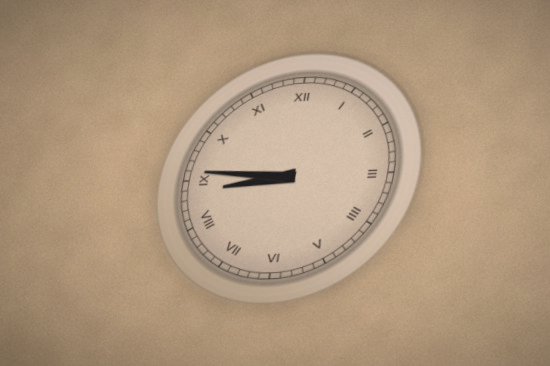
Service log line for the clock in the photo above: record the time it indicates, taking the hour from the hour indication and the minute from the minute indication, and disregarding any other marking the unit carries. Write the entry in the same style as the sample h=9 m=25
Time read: h=8 m=46
